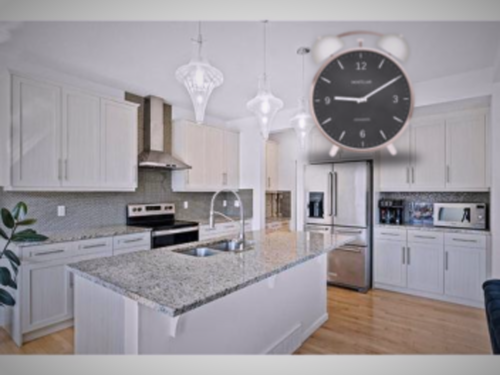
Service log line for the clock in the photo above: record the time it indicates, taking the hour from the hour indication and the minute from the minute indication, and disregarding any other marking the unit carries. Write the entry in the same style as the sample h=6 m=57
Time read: h=9 m=10
